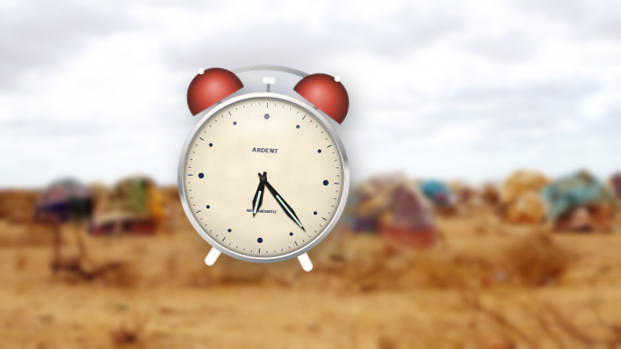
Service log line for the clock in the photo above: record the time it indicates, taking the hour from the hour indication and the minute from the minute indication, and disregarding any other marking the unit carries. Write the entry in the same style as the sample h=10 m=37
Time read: h=6 m=23
